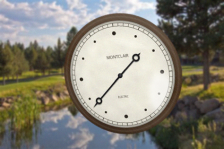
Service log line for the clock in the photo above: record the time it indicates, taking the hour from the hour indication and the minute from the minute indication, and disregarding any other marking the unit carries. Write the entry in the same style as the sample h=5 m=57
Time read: h=1 m=38
